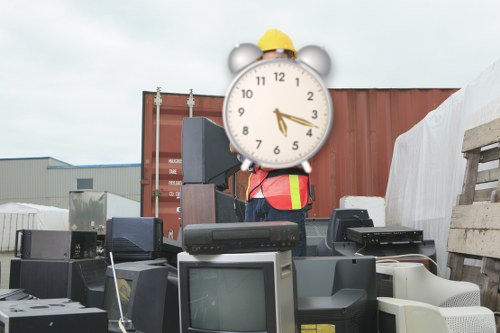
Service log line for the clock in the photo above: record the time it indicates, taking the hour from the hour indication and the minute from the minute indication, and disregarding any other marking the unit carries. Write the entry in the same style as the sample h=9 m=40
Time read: h=5 m=18
